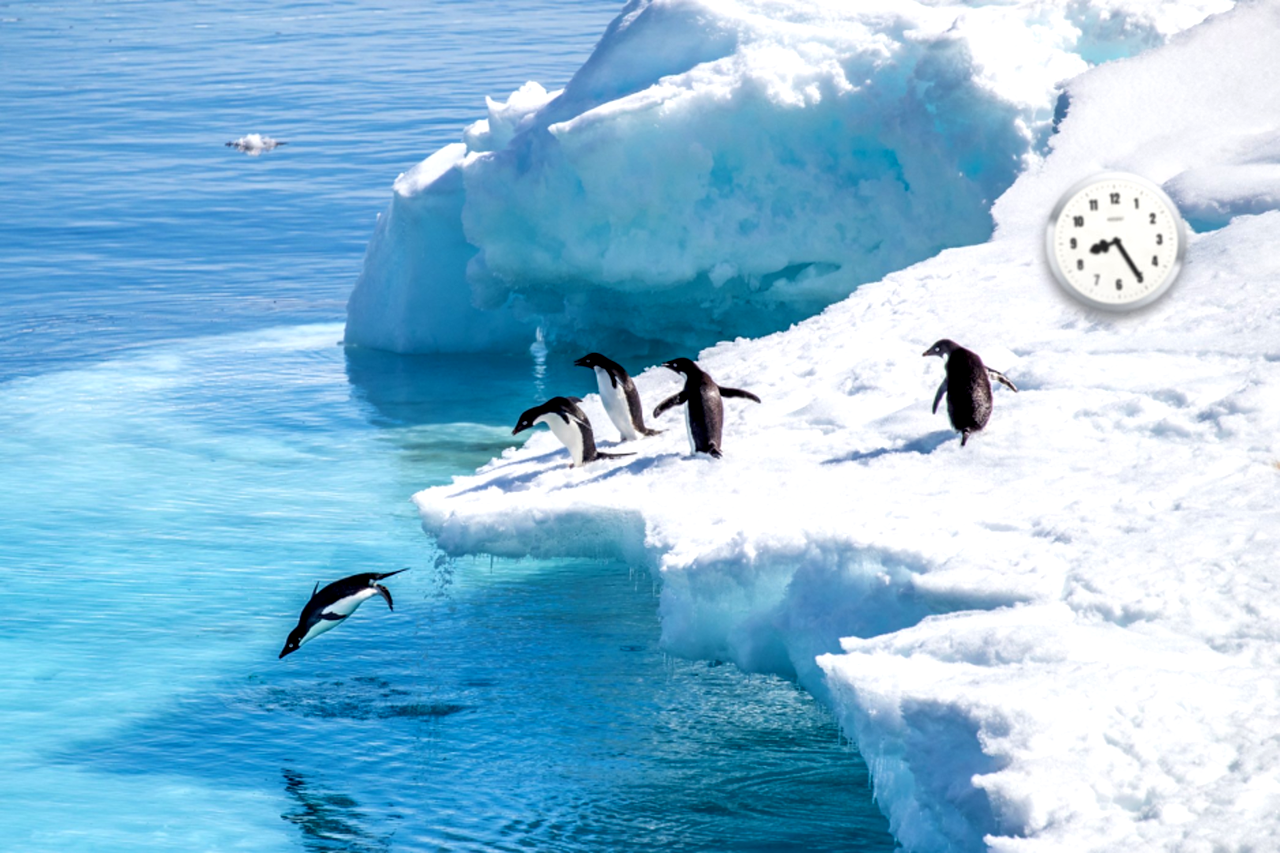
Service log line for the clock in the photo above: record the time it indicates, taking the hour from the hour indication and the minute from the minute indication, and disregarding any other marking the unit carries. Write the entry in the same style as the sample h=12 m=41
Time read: h=8 m=25
